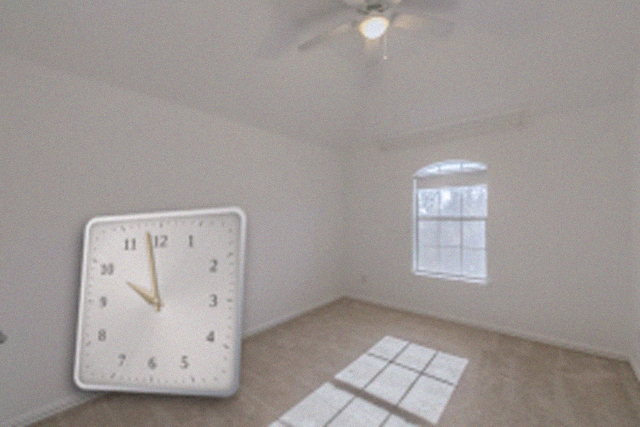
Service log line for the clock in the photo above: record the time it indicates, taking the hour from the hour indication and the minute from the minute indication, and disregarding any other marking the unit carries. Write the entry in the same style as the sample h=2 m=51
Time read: h=9 m=58
